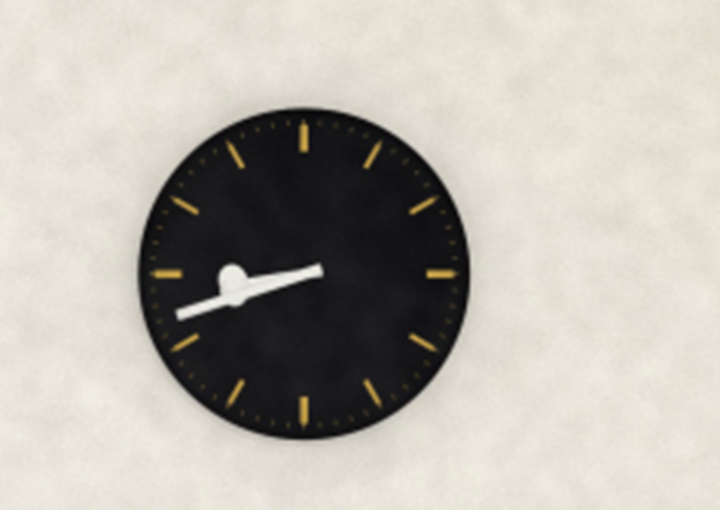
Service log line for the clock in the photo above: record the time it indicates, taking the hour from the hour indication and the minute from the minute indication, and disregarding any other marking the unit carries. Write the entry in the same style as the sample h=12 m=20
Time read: h=8 m=42
